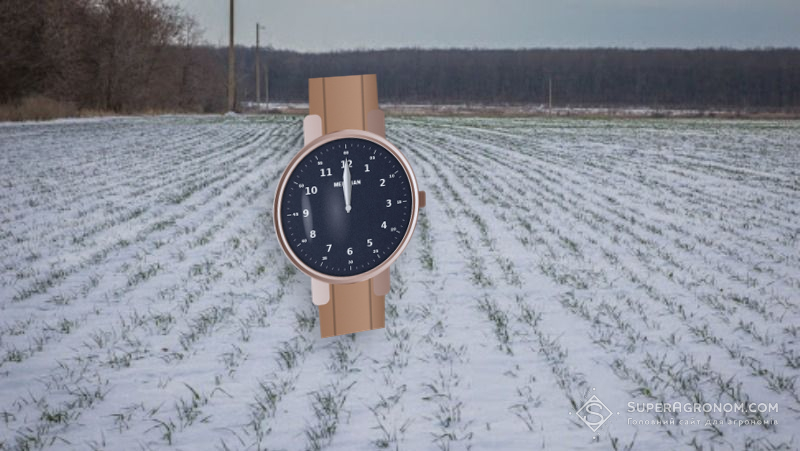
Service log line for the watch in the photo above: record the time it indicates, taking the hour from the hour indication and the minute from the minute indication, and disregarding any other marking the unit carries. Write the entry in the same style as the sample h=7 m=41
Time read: h=12 m=0
